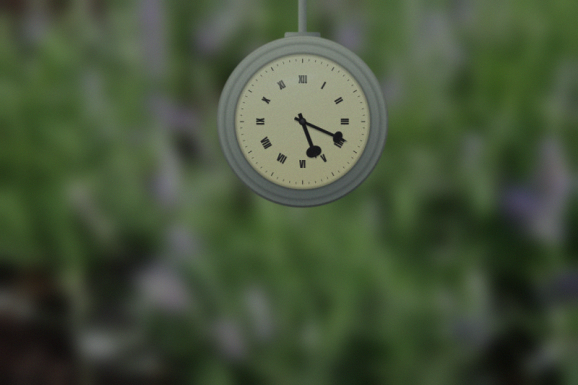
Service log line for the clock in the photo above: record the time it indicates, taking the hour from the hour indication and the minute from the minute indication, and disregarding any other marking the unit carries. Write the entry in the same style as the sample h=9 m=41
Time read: h=5 m=19
